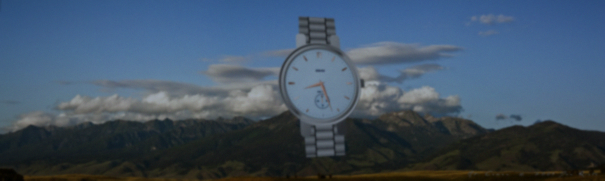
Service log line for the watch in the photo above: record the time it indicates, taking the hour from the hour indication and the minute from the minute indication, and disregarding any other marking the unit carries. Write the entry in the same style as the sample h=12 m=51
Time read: h=8 m=27
